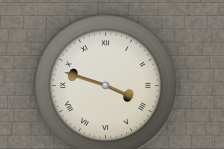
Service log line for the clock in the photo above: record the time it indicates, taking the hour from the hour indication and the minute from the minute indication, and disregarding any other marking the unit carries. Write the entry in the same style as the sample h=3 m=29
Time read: h=3 m=48
